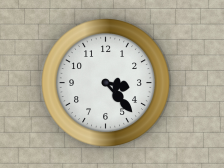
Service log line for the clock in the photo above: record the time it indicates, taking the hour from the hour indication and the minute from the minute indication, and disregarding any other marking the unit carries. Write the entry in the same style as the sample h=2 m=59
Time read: h=3 m=23
